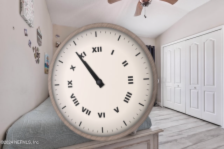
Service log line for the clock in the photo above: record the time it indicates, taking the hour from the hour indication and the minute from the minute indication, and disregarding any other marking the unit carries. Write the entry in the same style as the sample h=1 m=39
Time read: h=10 m=54
